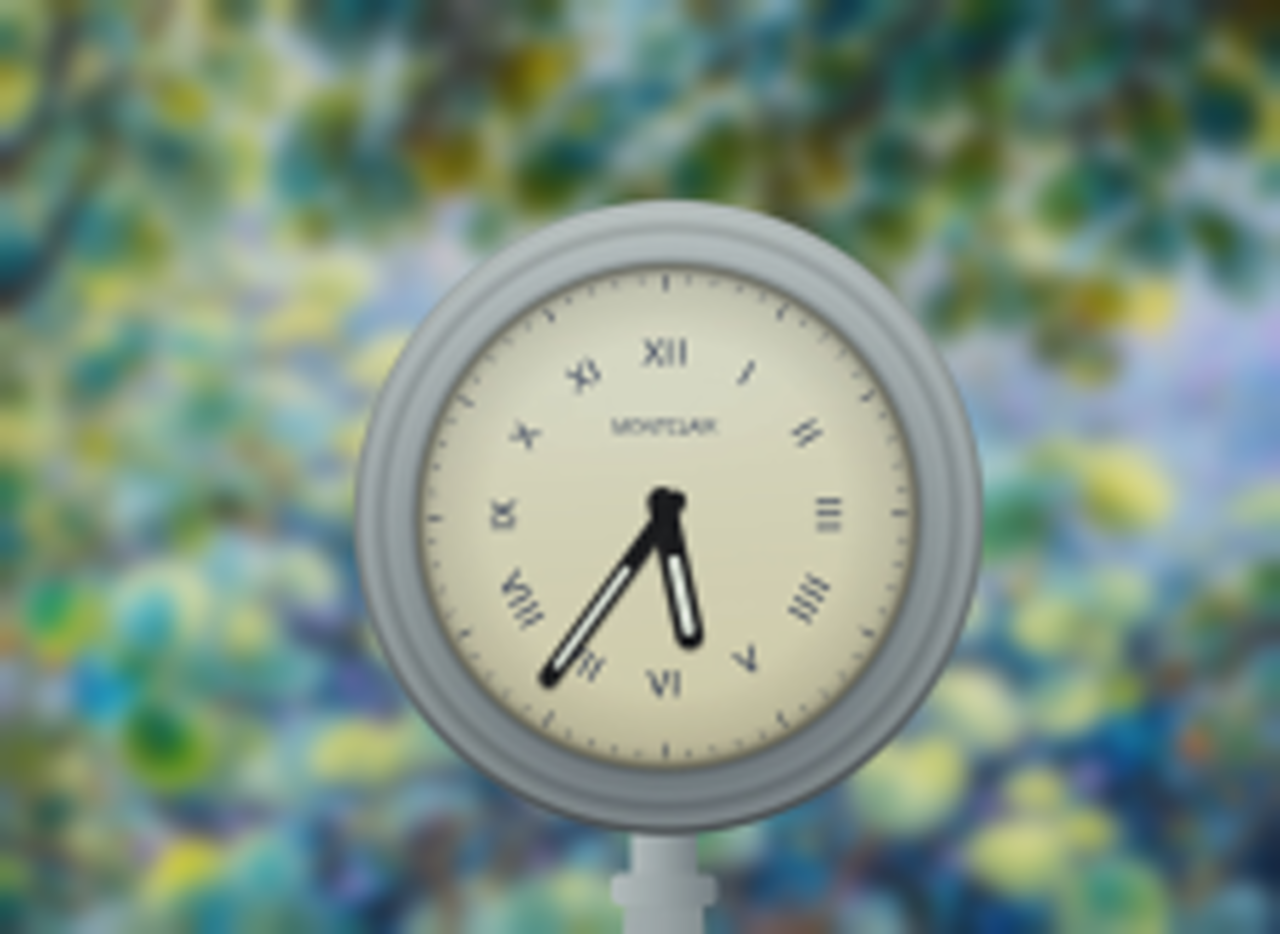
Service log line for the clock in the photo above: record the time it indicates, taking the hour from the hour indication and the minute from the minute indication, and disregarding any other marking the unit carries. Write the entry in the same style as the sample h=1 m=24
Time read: h=5 m=36
